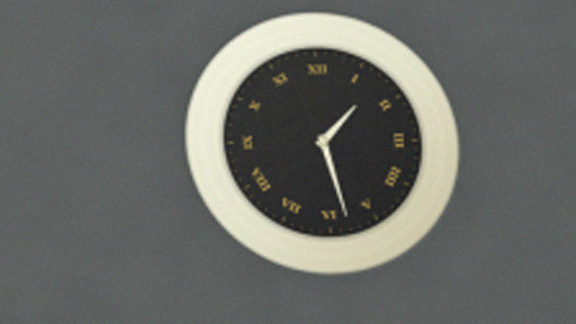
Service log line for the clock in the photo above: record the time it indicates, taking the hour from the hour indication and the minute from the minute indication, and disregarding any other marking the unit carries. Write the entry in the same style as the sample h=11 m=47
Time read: h=1 m=28
